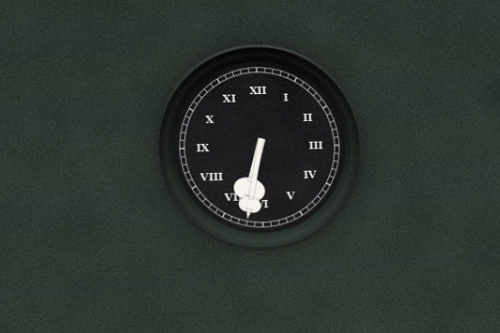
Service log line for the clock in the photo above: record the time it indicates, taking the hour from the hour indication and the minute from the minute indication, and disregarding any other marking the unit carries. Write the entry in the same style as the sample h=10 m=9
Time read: h=6 m=32
